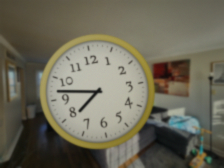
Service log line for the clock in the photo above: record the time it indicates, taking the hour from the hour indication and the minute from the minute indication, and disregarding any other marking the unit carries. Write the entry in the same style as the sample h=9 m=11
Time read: h=7 m=47
